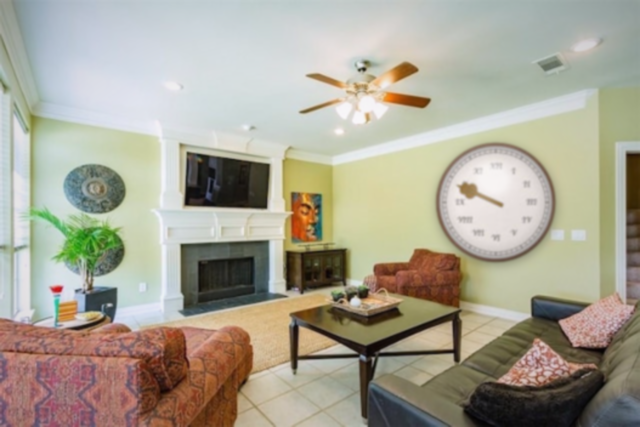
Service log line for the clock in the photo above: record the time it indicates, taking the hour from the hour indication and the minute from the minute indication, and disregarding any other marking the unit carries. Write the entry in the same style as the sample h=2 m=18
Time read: h=9 m=49
